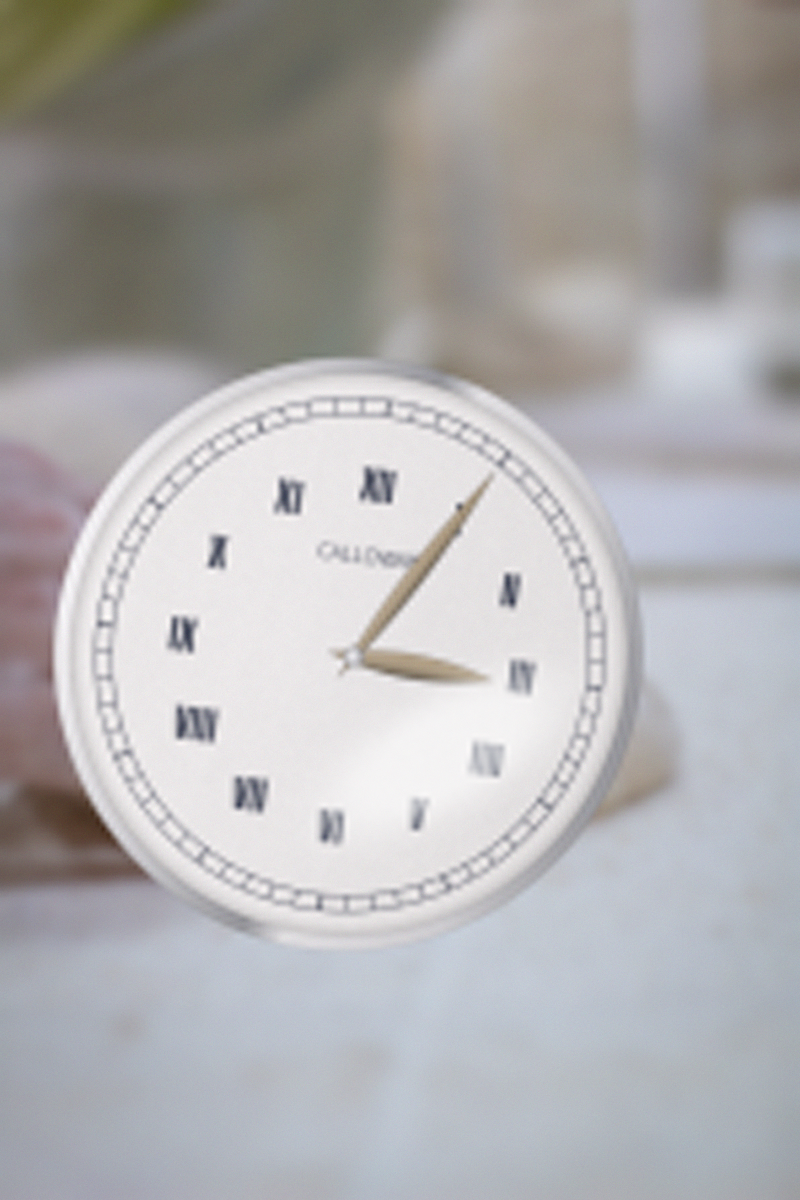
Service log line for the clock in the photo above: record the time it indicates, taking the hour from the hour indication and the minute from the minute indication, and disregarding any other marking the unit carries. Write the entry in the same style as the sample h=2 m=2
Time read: h=3 m=5
